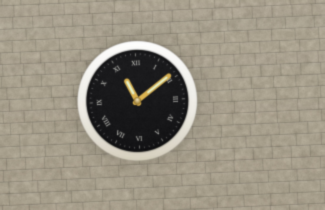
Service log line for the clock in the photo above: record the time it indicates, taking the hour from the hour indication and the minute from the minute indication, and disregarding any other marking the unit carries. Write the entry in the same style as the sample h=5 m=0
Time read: h=11 m=9
